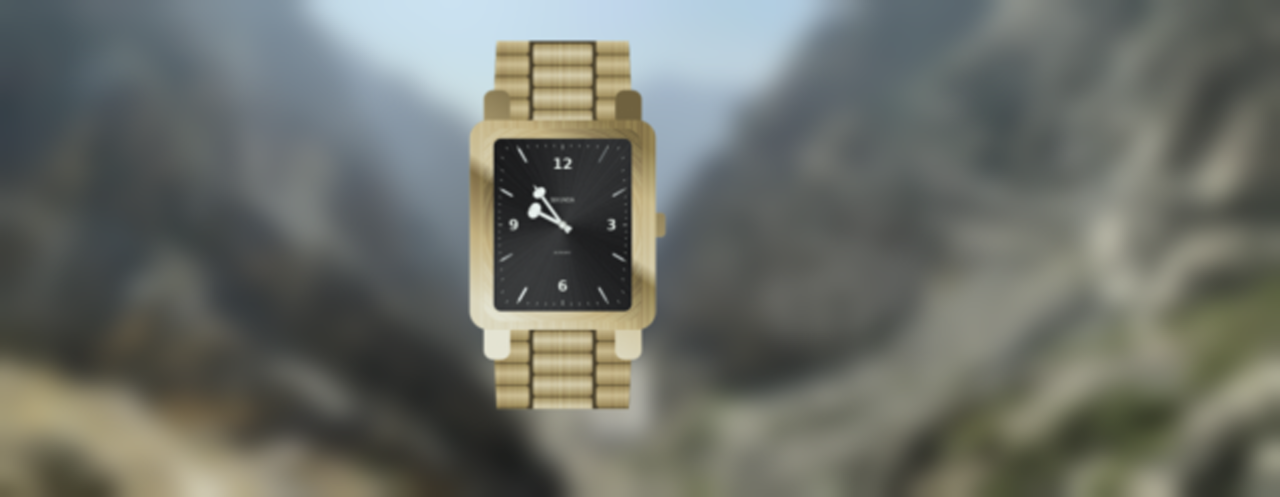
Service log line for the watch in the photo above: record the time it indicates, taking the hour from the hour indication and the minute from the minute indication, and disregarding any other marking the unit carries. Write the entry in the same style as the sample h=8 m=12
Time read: h=9 m=54
